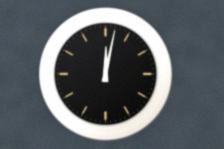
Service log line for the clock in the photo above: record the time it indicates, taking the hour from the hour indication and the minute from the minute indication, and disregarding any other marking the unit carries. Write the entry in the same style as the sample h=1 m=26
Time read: h=12 m=2
